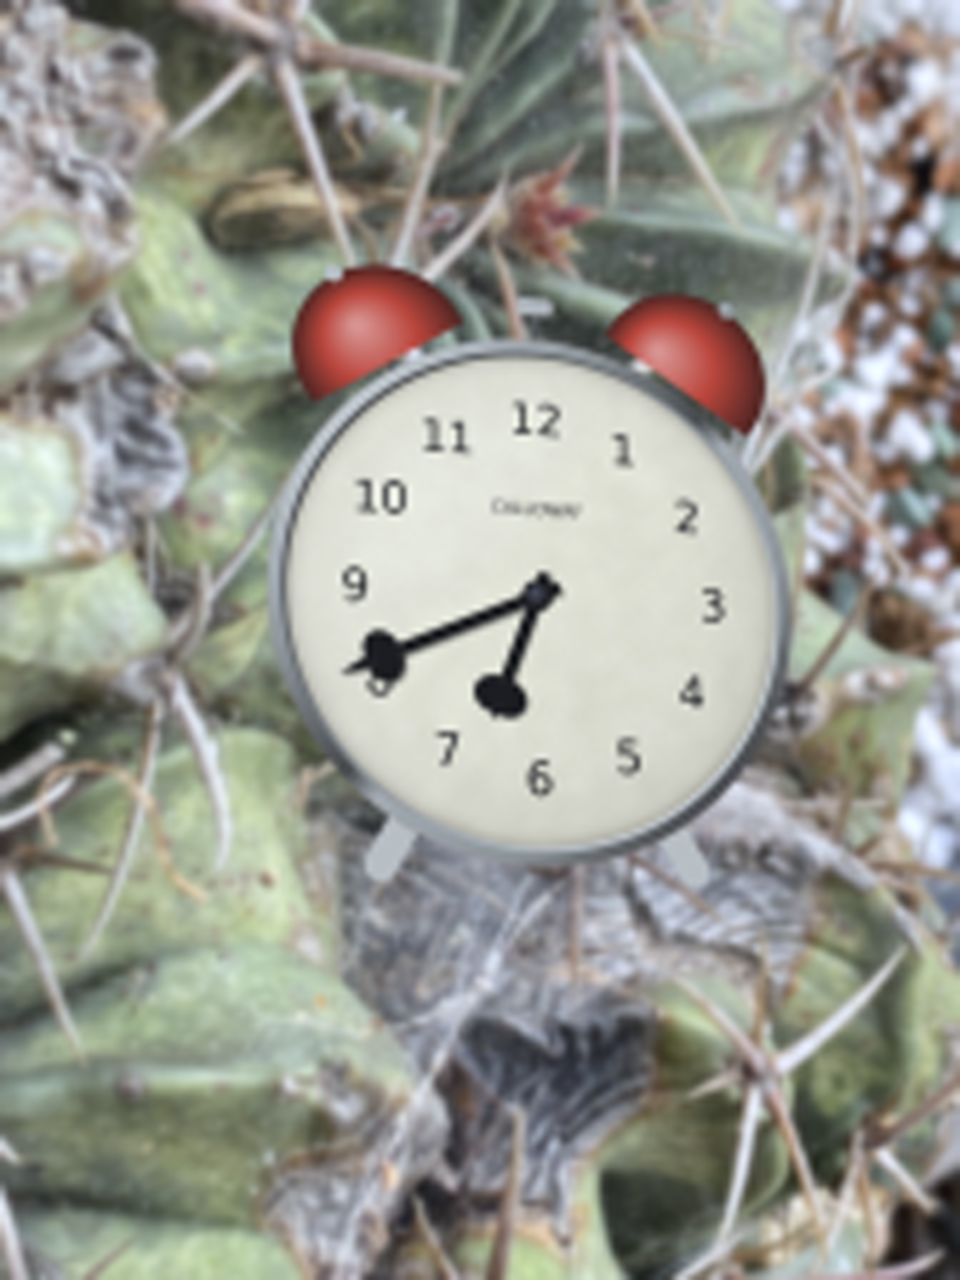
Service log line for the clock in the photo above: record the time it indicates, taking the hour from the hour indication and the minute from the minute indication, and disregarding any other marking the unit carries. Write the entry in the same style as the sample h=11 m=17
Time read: h=6 m=41
